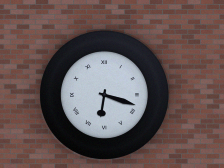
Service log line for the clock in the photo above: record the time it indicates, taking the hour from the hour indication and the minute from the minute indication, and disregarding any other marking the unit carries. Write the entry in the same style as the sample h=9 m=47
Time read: h=6 m=18
